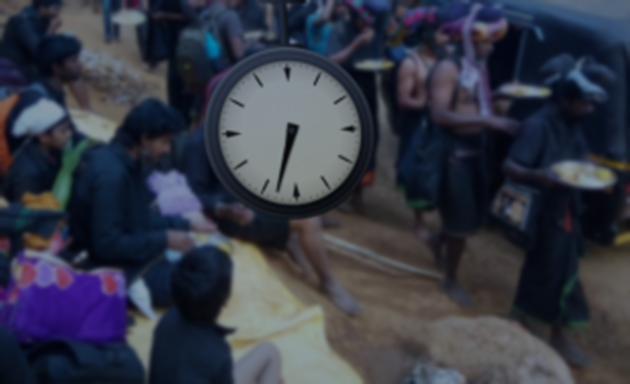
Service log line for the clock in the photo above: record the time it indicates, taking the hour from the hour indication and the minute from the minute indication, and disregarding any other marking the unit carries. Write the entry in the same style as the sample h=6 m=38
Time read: h=6 m=33
